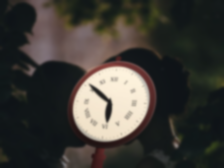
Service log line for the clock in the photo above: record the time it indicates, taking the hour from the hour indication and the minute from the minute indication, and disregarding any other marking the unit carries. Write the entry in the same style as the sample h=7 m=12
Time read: h=5 m=51
